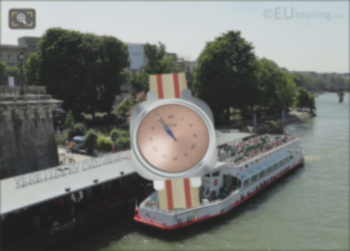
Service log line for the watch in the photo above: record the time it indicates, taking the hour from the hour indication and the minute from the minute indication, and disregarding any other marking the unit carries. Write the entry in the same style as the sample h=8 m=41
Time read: h=10 m=55
